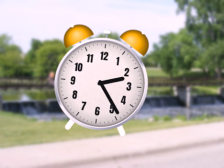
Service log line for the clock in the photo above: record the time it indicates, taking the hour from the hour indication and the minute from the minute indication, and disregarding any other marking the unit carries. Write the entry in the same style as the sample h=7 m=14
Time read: h=2 m=24
